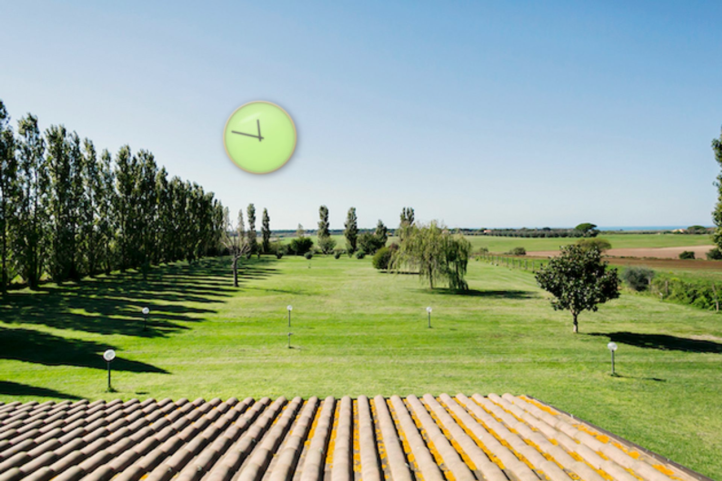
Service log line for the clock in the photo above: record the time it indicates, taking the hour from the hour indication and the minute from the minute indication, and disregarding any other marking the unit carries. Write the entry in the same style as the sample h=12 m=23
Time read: h=11 m=47
